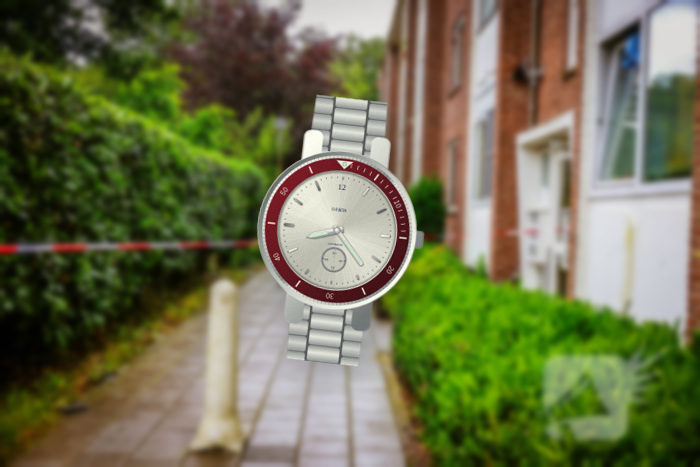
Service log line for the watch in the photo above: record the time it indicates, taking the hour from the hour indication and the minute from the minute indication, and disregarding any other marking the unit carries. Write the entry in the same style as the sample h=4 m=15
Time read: h=8 m=23
